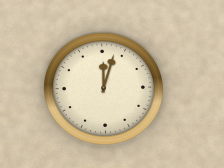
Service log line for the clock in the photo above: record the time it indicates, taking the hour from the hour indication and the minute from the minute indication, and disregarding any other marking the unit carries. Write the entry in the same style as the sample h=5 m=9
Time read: h=12 m=3
